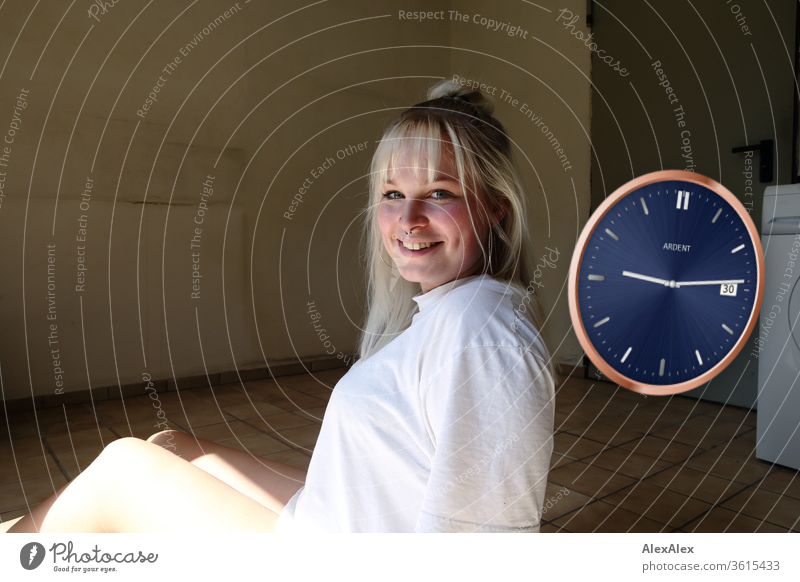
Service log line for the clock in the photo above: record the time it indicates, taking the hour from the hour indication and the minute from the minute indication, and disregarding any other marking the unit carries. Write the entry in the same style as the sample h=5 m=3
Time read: h=9 m=14
